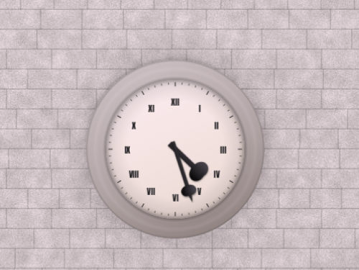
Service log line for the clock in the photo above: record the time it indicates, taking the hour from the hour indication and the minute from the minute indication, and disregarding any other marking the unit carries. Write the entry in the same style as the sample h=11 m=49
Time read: h=4 m=27
